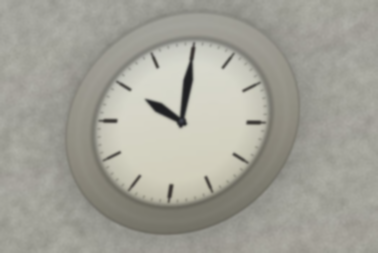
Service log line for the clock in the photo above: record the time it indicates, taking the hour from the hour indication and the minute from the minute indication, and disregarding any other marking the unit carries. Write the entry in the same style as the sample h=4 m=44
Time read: h=10 m=0
